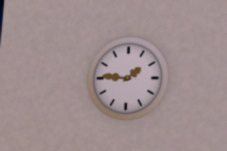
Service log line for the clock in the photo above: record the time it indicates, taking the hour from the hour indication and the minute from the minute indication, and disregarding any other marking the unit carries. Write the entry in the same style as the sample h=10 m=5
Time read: h=1 m=46
